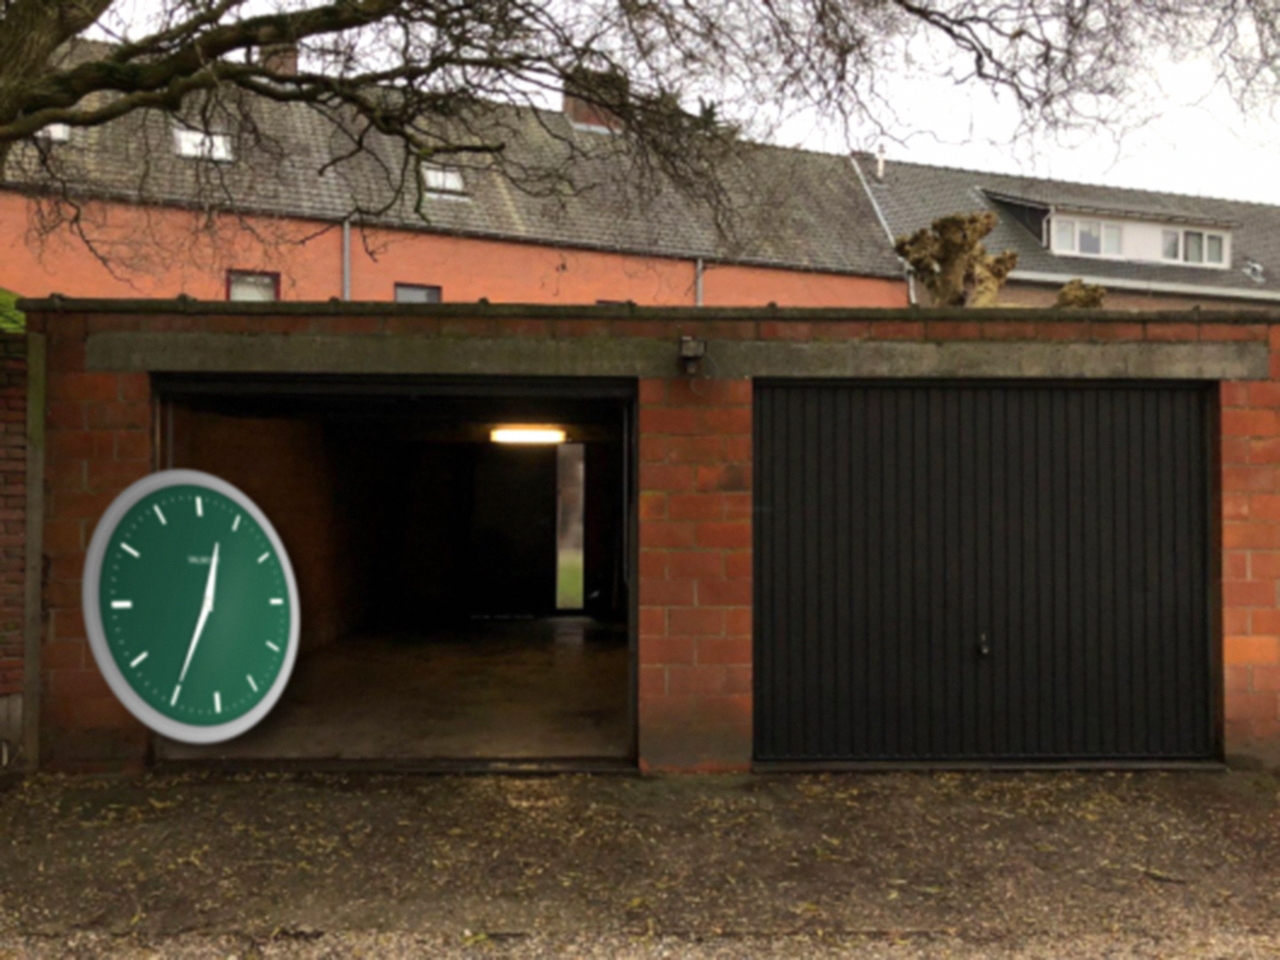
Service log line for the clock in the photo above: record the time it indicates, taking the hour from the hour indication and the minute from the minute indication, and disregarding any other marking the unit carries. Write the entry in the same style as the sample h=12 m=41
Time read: h=12 m=35
